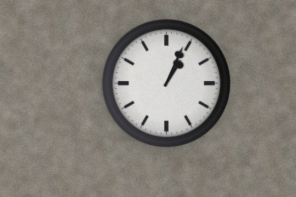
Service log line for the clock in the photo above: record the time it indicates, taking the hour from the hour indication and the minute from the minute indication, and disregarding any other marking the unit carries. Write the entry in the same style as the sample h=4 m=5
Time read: h=1 m=4
